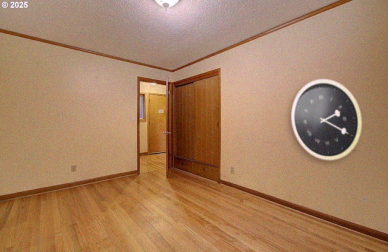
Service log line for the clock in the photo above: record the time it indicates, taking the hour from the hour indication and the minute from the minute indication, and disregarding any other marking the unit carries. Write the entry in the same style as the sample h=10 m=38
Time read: h=2 m=20
